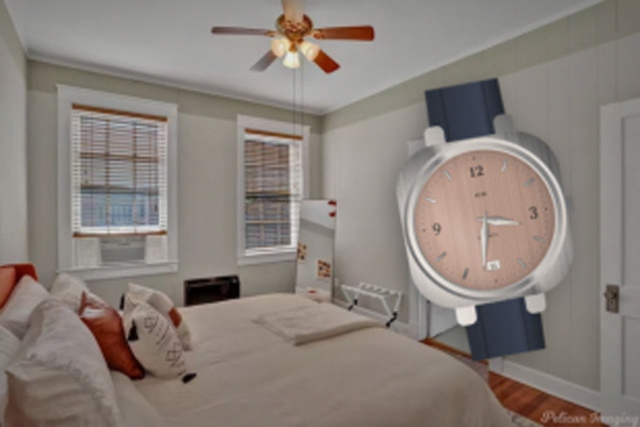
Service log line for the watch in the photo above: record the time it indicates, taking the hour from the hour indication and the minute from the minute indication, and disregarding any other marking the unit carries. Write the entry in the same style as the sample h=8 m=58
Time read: h=3 m=32
